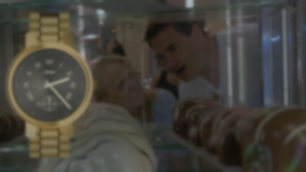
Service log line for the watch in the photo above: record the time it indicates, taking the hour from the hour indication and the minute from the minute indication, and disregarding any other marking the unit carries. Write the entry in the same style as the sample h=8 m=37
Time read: h=2 m=23
